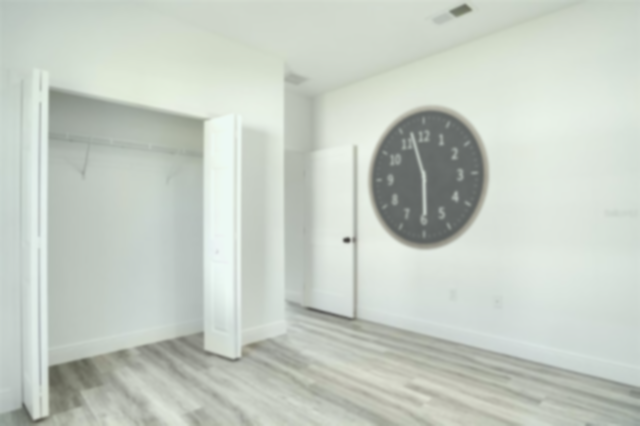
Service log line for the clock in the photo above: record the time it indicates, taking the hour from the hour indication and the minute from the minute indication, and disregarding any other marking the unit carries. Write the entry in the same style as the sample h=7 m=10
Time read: h=5 m=57
